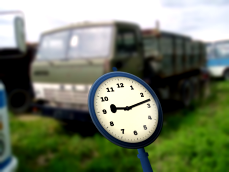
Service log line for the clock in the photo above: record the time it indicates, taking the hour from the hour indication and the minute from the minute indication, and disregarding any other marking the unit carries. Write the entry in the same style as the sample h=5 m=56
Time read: h=9 m=13
